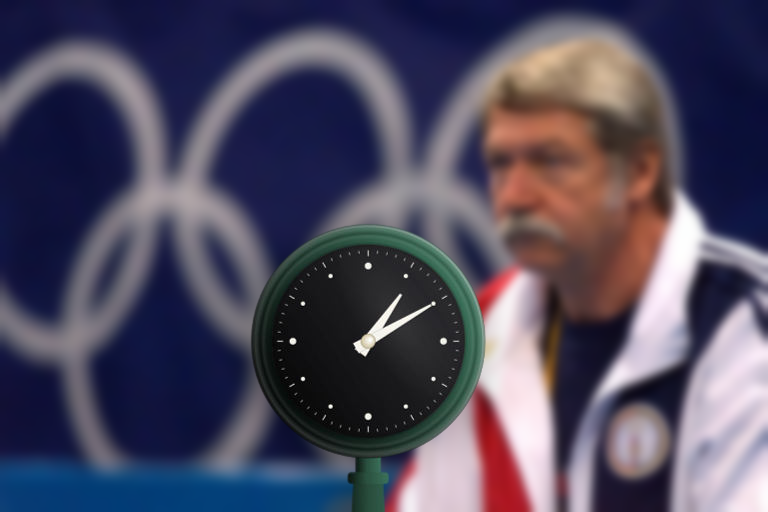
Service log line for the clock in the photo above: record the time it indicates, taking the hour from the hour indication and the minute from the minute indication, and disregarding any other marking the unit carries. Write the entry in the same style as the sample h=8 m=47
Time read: h=1 m=10
